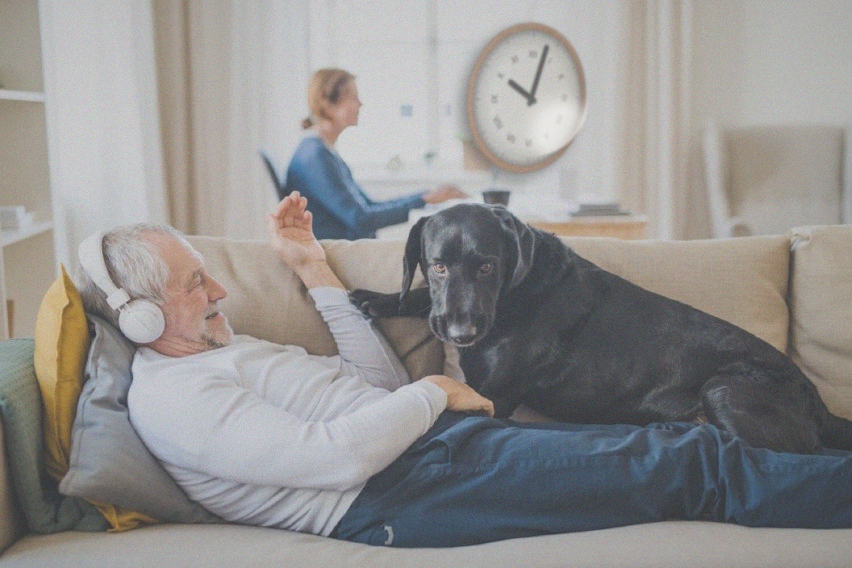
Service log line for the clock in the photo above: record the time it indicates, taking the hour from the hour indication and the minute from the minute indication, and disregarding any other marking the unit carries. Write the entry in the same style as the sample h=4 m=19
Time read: h=10 m=3
